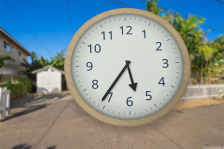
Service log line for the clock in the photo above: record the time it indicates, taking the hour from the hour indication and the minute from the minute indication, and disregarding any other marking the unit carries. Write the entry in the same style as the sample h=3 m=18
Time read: h=5 m=36
